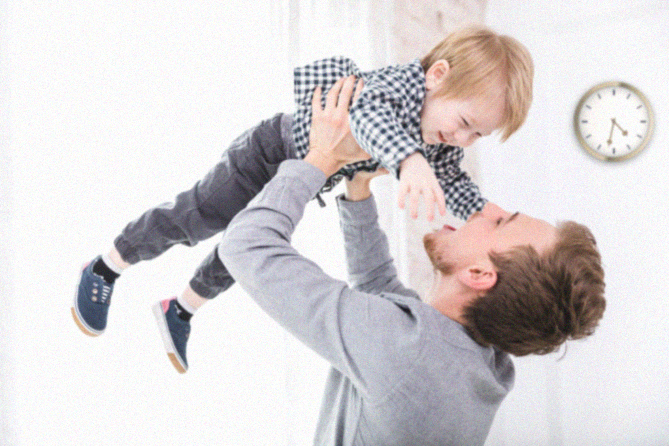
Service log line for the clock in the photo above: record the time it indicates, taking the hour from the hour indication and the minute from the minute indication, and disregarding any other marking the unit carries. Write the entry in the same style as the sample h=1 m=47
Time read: h=4 m=32
